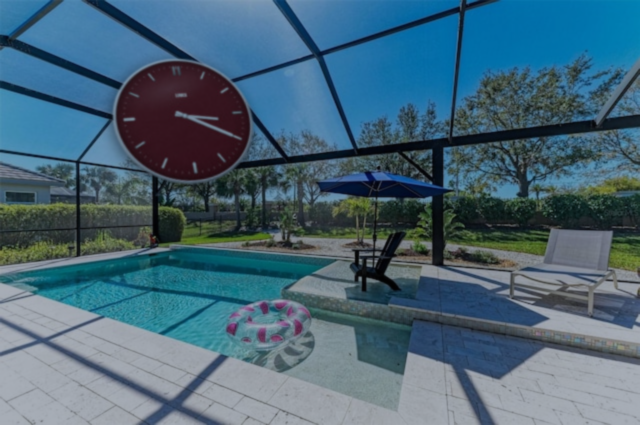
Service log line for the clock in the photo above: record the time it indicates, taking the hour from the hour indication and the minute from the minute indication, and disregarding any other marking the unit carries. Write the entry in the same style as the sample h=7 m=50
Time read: h=3 m=20
